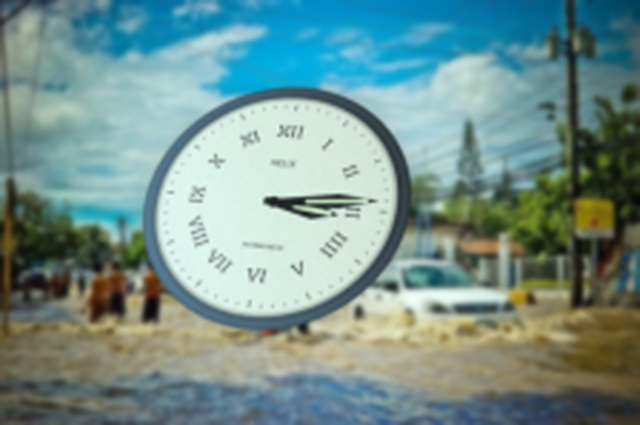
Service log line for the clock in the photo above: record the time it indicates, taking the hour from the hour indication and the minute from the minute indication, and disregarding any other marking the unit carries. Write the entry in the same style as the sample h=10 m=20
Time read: h=3 m=14
